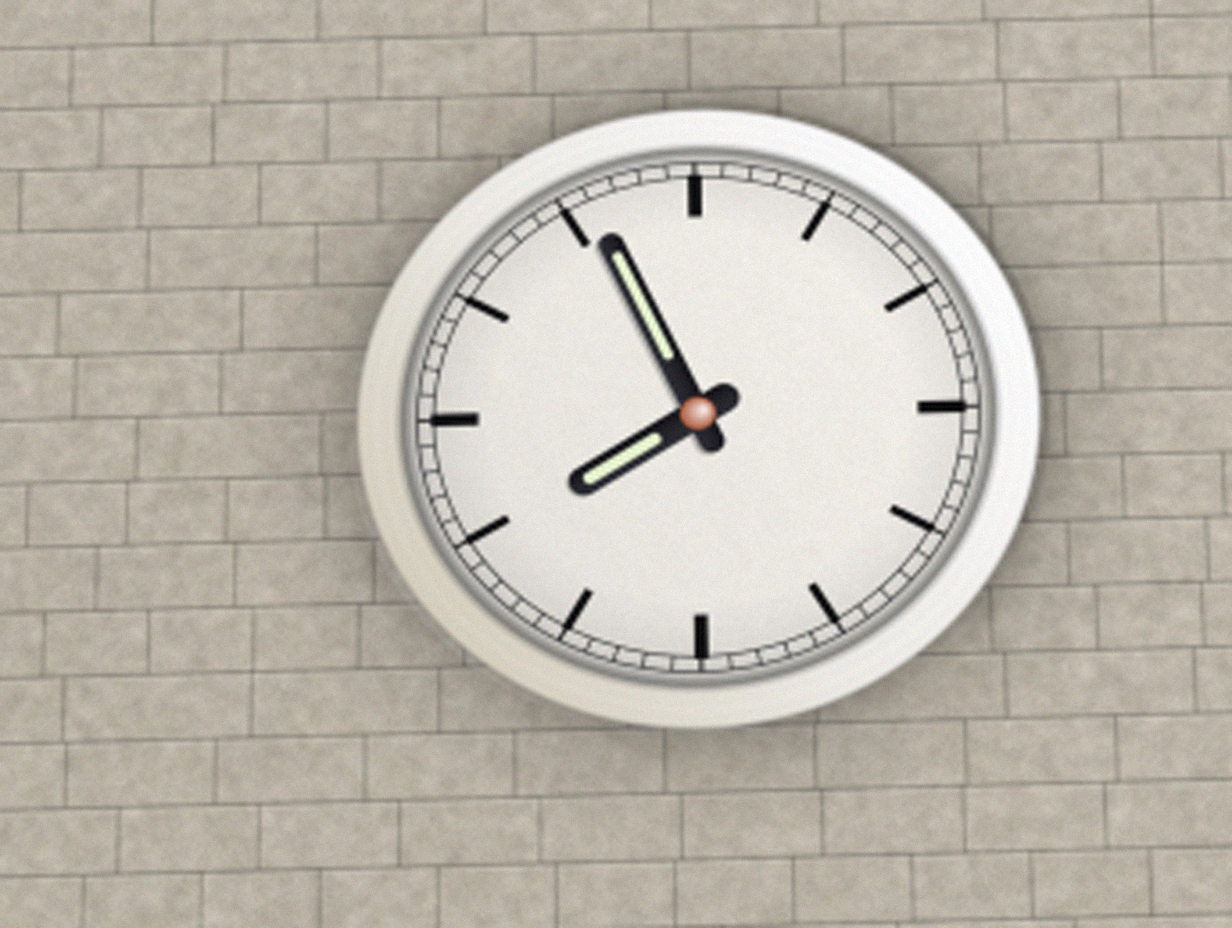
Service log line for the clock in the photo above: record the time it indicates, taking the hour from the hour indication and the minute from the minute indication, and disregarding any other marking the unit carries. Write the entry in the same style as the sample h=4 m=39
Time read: h=7 m=56
